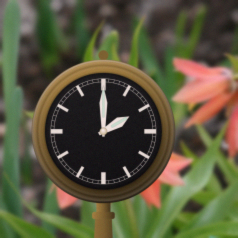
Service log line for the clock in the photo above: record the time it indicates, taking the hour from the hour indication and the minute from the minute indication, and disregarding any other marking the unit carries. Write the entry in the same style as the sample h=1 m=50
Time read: h=2 m=0
